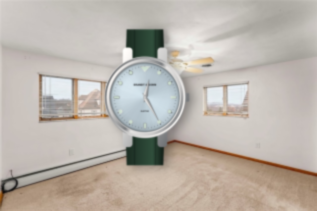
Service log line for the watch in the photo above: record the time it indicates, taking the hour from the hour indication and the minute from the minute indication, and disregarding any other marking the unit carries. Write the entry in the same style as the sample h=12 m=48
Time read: h=12 m=25
